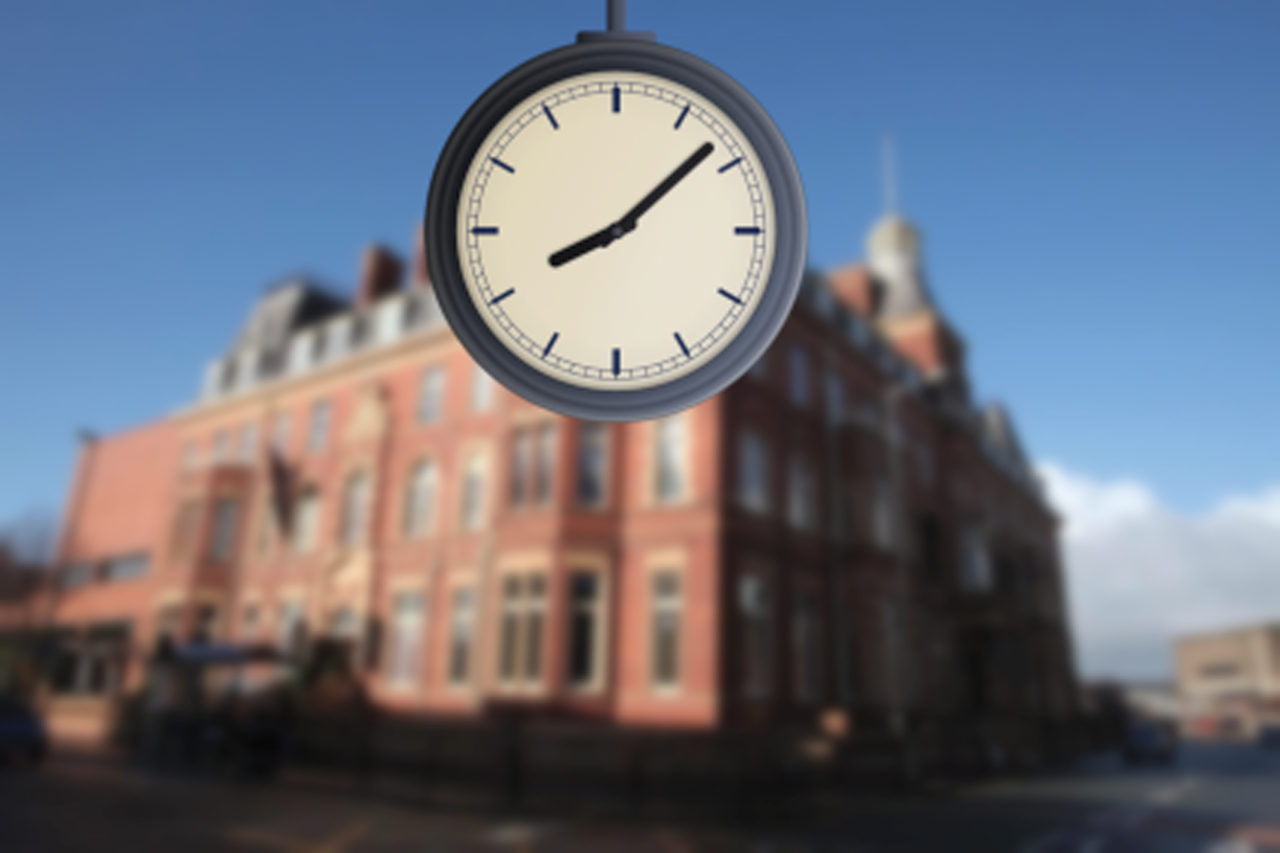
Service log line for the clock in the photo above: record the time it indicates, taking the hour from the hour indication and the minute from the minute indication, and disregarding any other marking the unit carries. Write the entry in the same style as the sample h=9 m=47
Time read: h=8 m=8
